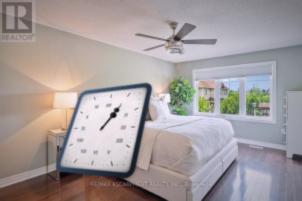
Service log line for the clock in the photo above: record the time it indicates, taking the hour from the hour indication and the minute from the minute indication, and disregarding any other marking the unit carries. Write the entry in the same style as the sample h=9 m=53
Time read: h=1 m=5
